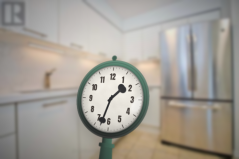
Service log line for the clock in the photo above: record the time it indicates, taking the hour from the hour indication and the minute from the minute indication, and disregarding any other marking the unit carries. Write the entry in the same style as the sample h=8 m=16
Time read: h=1 m=33
